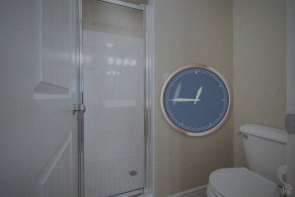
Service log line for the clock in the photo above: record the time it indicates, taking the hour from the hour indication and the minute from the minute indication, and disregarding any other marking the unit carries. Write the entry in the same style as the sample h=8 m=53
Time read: h=12 m=45
